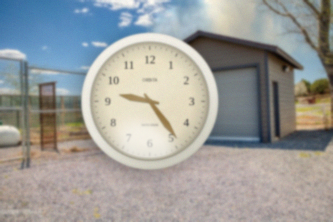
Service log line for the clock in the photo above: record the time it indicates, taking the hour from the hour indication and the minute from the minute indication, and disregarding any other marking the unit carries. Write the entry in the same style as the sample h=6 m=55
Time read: h=9 m=24
